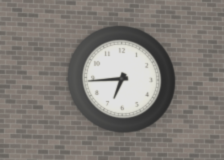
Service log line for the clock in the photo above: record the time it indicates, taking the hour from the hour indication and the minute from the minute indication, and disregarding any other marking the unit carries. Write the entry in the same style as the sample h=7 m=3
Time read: h=6 m=44
